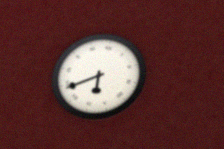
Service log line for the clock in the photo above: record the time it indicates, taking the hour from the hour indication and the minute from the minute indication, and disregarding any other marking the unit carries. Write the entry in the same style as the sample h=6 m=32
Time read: h=5 m=39
